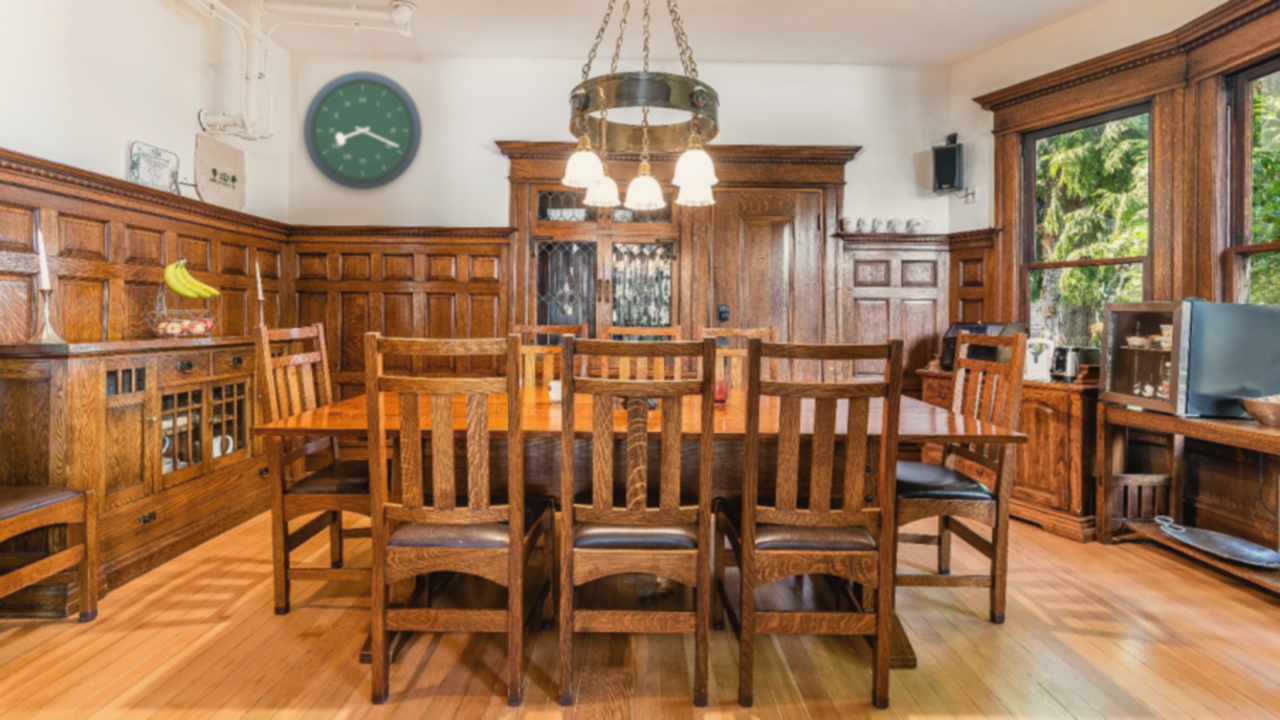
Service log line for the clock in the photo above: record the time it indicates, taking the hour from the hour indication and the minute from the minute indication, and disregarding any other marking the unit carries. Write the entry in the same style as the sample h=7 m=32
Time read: h=8 m=19
